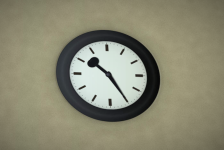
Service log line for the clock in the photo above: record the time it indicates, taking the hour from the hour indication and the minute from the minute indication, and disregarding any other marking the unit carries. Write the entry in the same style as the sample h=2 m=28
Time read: h=10 m=25
